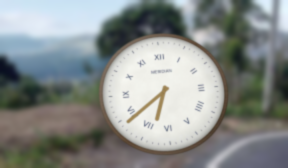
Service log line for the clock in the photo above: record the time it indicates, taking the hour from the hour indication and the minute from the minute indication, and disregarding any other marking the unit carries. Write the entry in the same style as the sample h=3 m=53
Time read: h=6 m=39
